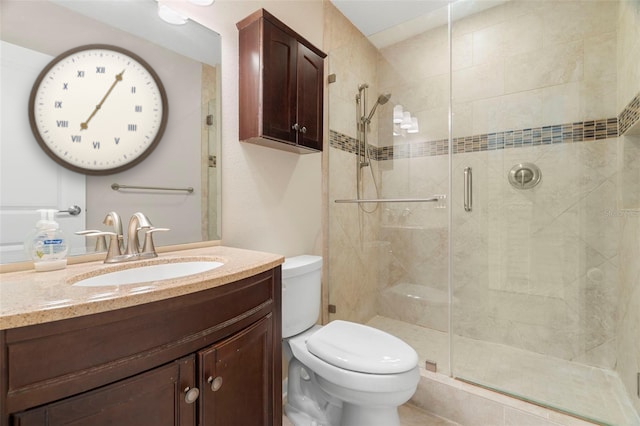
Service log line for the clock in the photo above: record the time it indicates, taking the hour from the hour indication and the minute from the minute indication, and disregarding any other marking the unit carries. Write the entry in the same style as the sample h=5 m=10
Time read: h=7 m=5
